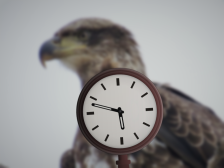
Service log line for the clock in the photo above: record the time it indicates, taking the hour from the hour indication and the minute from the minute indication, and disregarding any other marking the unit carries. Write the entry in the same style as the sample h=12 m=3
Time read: h=5 m=48
